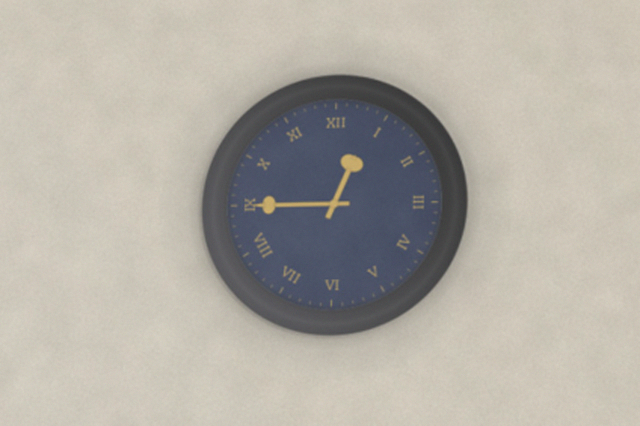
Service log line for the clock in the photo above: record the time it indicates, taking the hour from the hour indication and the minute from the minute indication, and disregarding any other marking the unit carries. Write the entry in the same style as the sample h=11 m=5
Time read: h=12 m=45
